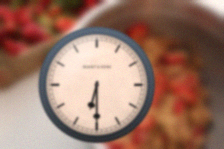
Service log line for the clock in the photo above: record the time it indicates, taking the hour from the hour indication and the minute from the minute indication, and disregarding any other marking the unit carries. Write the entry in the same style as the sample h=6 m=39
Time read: h=6 m=30
